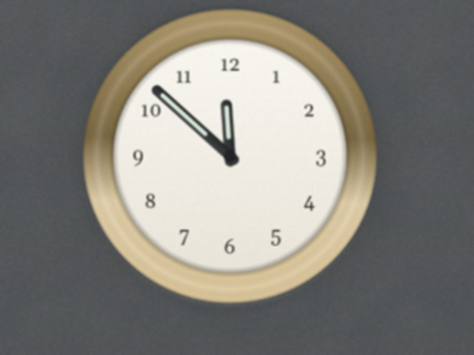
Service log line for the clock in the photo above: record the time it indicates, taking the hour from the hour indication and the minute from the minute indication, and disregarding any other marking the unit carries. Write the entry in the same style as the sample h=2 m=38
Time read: h=11 m=52
